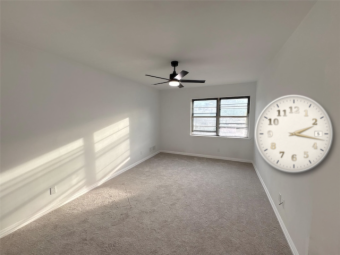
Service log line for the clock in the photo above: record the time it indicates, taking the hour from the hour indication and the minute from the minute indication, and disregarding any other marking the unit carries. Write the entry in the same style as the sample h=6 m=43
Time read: h=2 m=17
